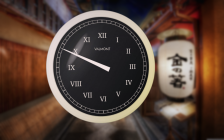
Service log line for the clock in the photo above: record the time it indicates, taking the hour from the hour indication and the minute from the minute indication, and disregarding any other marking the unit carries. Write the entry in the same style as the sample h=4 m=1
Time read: h=9 m=49
